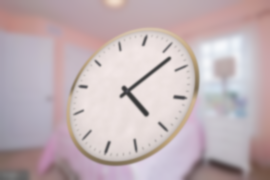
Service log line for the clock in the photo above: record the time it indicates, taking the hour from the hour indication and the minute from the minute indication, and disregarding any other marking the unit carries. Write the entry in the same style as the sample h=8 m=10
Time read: h=4 m=7
